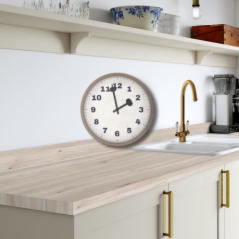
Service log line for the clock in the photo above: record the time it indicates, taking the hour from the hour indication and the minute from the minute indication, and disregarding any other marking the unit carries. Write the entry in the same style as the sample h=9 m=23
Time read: h=1 m=58
